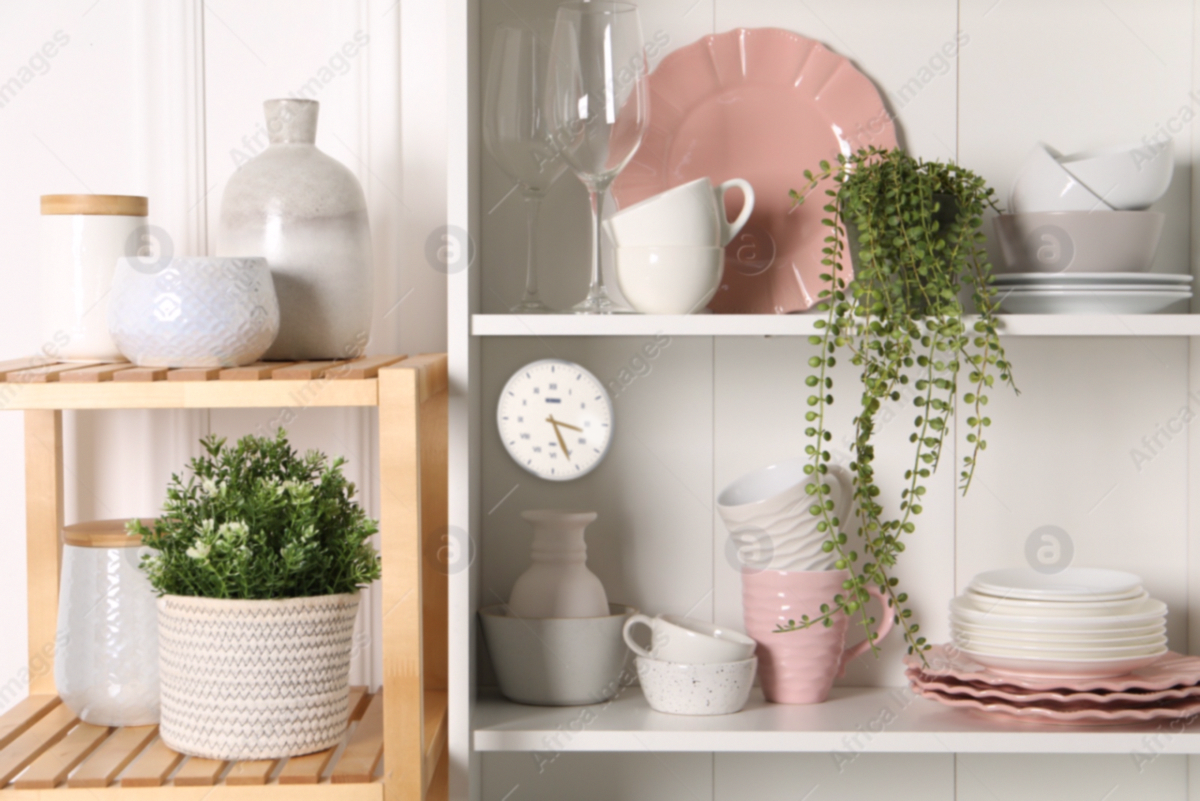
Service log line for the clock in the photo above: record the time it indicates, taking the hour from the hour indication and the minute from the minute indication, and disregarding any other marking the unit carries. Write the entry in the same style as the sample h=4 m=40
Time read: h=3 m=26
